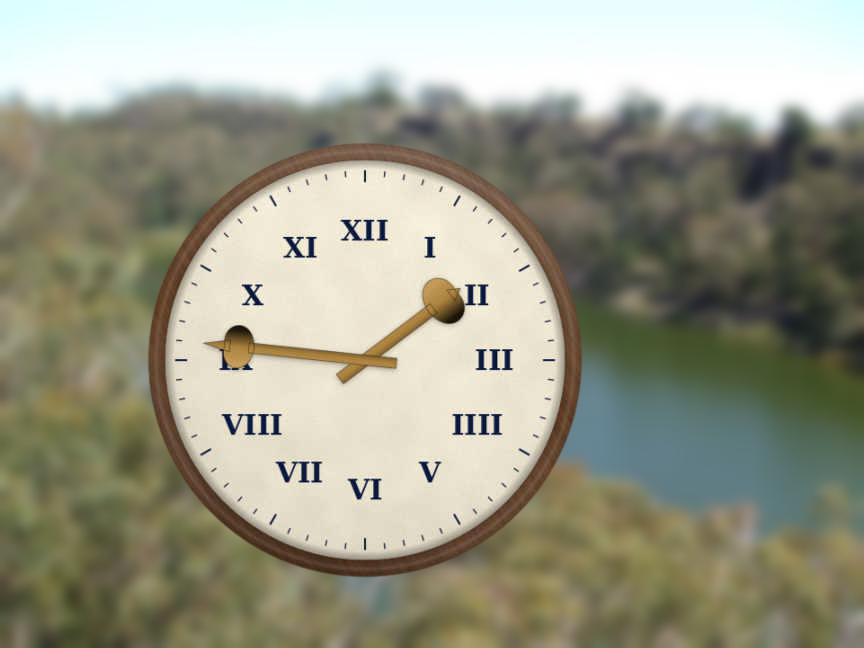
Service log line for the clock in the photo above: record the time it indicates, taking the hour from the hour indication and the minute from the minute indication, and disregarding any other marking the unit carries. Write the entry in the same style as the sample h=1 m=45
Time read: h=1 m=46
